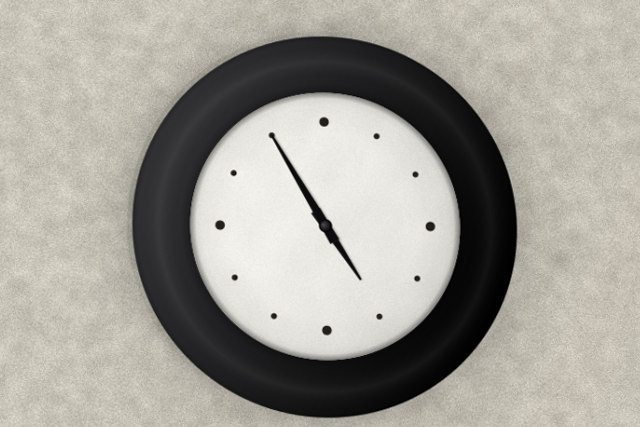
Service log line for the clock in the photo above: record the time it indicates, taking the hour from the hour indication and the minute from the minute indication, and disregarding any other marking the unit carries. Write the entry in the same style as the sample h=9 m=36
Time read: h=4 m=55
